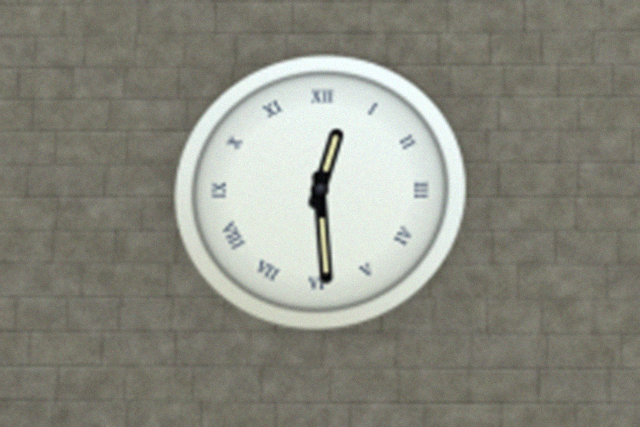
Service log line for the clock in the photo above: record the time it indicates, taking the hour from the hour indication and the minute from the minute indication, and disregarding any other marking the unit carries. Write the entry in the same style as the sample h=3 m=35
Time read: h=12 m=29
